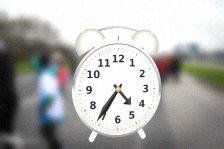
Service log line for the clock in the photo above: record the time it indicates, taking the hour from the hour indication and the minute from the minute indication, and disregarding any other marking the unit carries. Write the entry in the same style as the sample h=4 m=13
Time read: h=4 m=36
